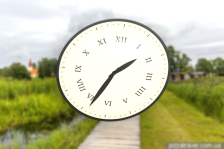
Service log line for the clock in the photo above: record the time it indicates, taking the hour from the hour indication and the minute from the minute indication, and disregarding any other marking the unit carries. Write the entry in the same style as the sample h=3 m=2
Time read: h=1 m=34
